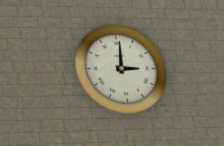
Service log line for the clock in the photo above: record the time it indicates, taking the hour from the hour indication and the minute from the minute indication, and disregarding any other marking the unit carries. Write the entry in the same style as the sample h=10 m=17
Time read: h=3 m=1
